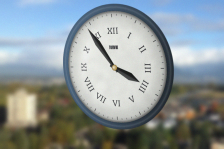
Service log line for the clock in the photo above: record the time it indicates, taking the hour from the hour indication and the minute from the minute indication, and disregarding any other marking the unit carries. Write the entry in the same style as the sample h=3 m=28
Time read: h=3 m=54
